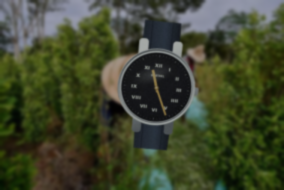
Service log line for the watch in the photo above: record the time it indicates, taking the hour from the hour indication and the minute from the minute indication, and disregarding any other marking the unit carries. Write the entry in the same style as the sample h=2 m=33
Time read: h=11 m=26
